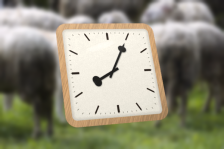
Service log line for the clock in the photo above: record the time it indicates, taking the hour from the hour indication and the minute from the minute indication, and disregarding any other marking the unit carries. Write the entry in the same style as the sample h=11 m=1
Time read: h=8 m=5
